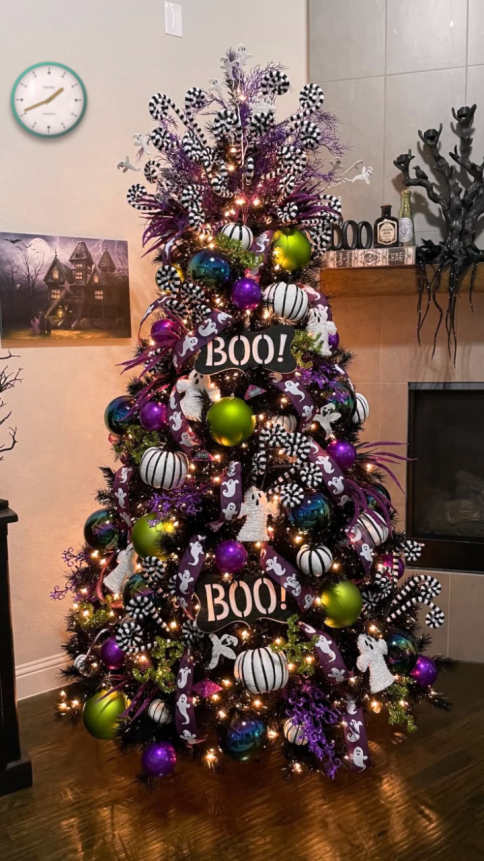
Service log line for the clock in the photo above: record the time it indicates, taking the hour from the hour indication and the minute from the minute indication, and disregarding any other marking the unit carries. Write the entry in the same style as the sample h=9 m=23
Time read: h=1 m=41
